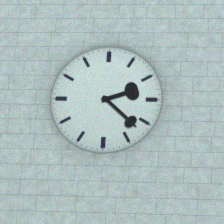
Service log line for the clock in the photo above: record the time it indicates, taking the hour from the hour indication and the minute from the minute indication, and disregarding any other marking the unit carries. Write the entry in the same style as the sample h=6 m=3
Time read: h=2 m=22
